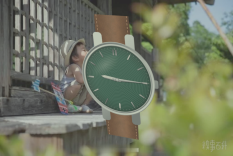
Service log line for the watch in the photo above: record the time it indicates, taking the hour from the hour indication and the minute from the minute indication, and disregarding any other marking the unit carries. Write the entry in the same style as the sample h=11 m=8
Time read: h=9 m=15
